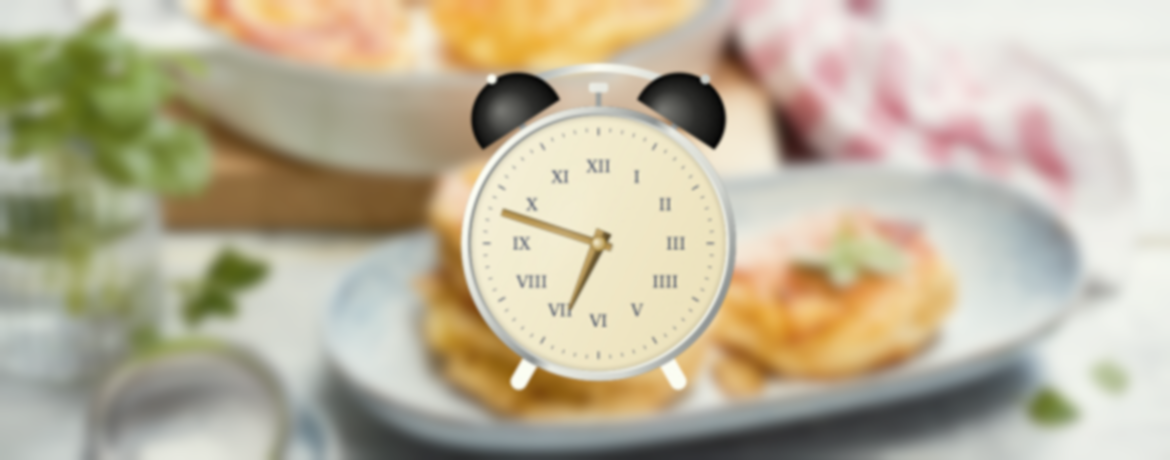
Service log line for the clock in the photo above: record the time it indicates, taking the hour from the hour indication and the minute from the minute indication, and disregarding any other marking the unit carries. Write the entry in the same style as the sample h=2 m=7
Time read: h=6 m=48
